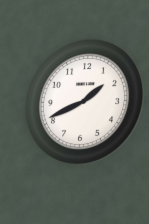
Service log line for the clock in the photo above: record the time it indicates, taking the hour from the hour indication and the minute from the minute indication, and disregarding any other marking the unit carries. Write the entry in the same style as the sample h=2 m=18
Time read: h=1 m=41
